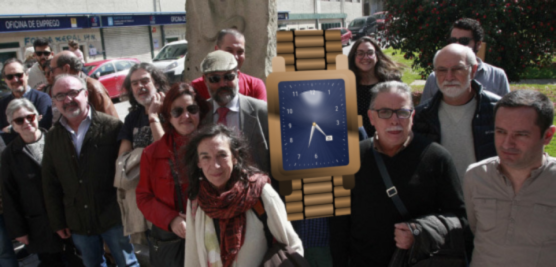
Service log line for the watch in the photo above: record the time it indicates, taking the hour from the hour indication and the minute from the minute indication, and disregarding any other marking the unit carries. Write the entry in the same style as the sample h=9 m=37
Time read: h=4 m=33
